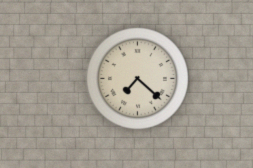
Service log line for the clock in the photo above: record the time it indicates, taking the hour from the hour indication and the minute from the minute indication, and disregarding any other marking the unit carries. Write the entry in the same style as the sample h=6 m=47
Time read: h=7 m=22
